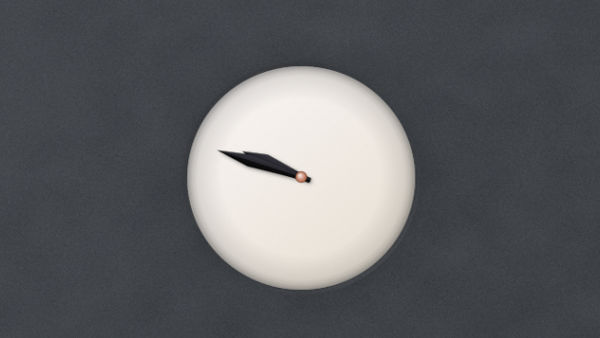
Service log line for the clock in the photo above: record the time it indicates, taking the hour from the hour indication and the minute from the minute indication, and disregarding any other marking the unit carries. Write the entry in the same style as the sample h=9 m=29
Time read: h=9 m=48
